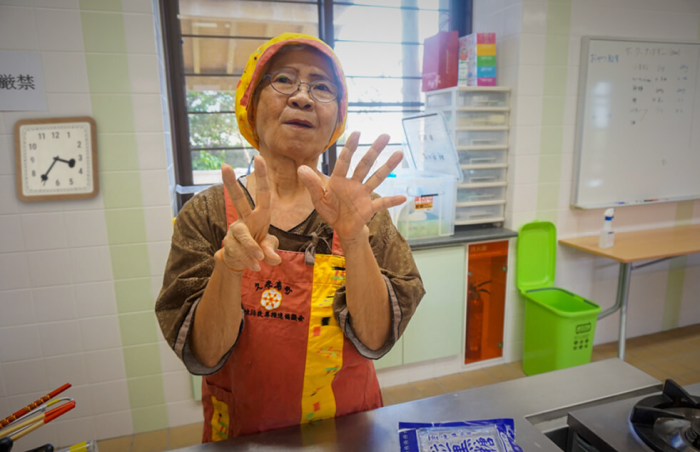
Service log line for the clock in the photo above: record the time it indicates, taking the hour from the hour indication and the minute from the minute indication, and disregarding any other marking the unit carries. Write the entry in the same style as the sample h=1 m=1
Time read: h=3 m=36
